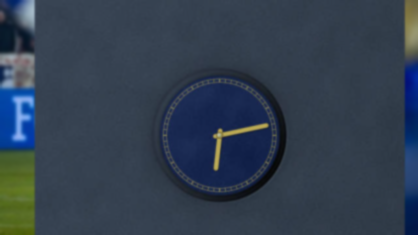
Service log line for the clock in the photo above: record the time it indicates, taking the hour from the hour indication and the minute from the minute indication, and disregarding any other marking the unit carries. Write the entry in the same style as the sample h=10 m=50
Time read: h=6 m=13
